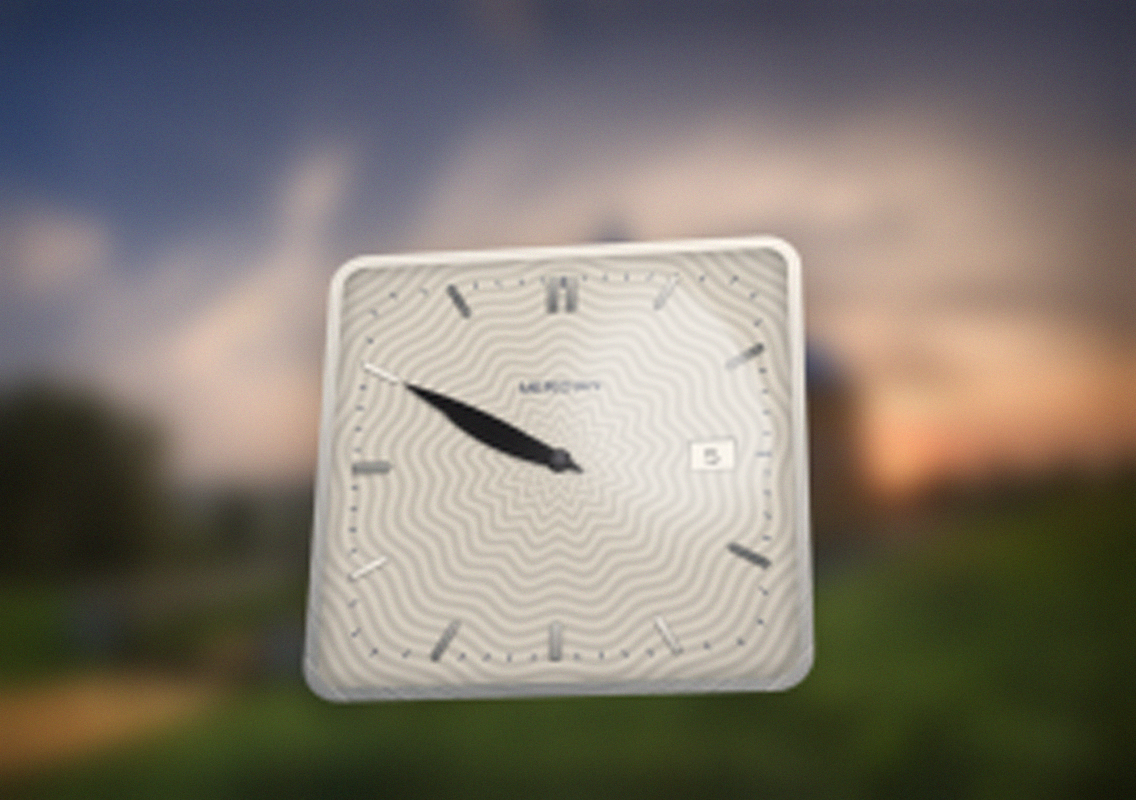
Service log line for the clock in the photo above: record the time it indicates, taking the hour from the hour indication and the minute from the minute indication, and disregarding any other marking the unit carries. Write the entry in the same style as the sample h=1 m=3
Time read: h=9 m=50
